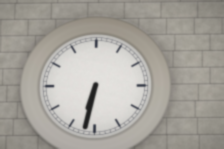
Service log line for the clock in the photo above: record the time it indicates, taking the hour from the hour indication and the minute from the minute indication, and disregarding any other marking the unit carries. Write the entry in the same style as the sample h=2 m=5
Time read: h=6 m=32
